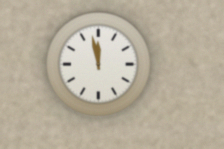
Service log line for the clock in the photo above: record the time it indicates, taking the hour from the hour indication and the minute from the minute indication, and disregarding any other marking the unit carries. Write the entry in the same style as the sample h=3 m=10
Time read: h=11 m=58
